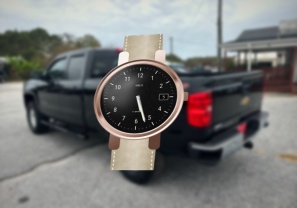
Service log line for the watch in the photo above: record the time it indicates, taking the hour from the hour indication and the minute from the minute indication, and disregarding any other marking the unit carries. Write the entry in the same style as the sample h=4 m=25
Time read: h=5 m=27
